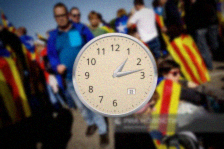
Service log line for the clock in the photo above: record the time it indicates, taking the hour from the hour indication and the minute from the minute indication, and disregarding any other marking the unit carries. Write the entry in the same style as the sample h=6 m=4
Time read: h=1 m=13
